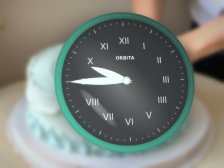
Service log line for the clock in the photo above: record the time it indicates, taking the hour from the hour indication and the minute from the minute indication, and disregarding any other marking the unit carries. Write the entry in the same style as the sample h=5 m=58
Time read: h=9 m=45
